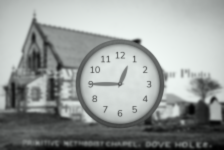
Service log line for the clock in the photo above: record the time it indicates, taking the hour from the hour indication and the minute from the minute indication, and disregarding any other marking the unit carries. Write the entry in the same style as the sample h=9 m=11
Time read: h=12 m=45
